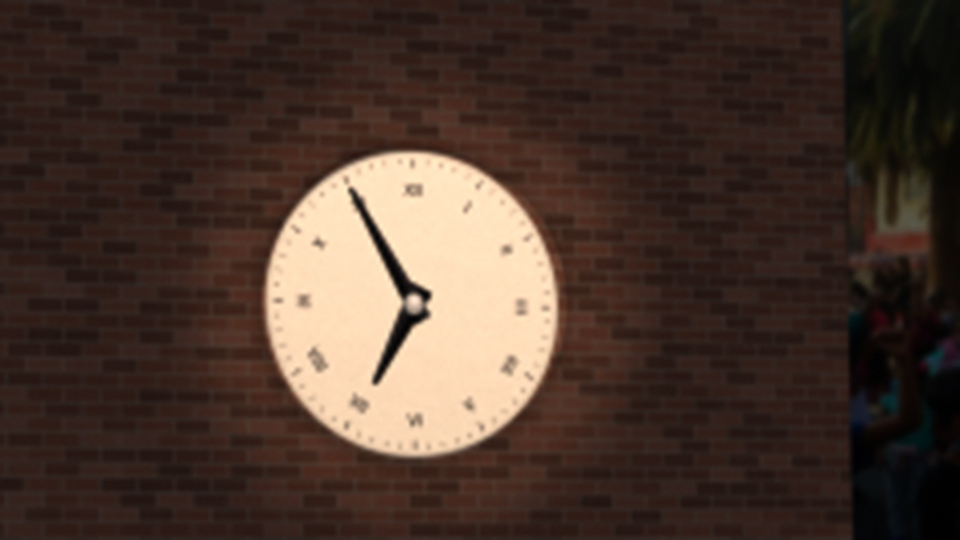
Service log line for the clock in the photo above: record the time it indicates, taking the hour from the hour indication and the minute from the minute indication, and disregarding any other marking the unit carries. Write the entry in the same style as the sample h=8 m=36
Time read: h=6 m=55
